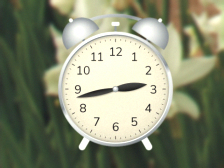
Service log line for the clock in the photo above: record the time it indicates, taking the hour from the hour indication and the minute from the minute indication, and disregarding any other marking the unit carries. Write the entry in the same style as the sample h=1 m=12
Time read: h=2 m=43
